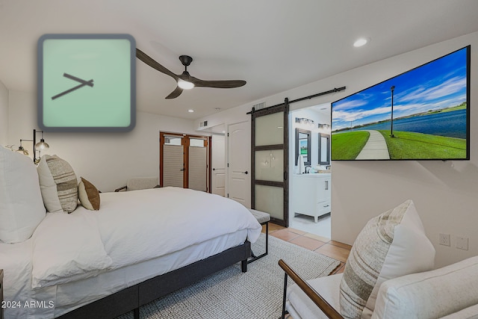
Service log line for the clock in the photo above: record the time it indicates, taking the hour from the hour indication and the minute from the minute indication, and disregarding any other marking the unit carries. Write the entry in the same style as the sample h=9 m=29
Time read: h=9 m=41
